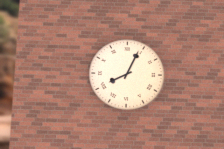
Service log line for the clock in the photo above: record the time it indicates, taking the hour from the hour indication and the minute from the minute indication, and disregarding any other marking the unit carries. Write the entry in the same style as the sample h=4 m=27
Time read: h=8 m=4
